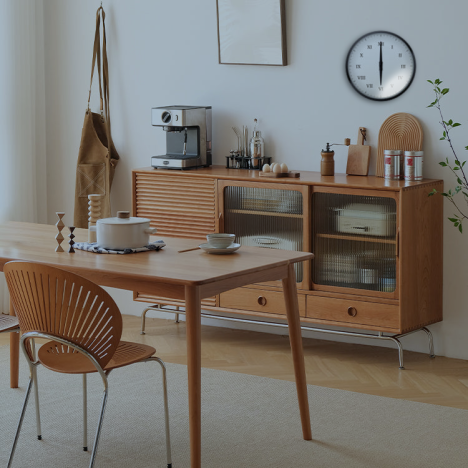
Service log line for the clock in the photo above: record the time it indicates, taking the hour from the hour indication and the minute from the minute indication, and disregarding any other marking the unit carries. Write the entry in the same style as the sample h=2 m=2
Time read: h=6 m=0
